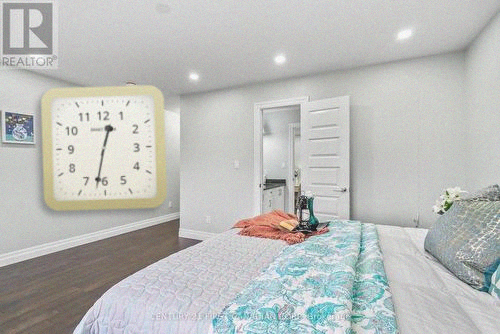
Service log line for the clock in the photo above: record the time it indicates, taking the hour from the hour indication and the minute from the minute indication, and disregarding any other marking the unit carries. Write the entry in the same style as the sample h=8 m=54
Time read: h=12 m=32
